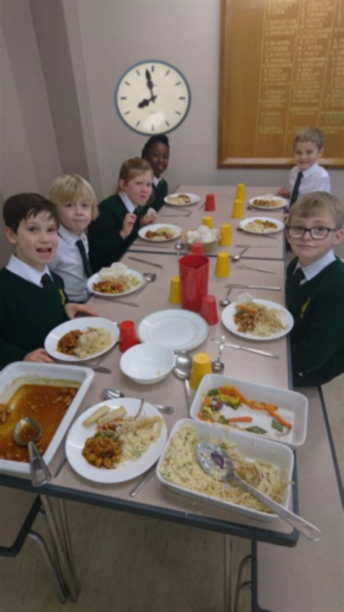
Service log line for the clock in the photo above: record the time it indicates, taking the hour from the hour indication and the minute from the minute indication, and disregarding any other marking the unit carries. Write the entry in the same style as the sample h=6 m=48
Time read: h=7 m=58
